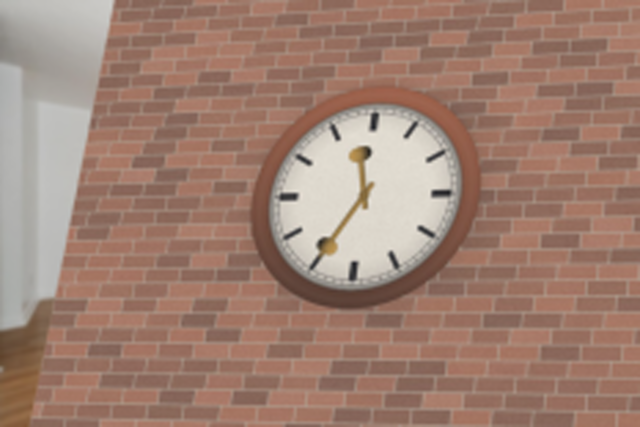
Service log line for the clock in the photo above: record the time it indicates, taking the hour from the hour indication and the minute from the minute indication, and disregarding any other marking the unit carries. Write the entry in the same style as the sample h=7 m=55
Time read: h=11 m=35
